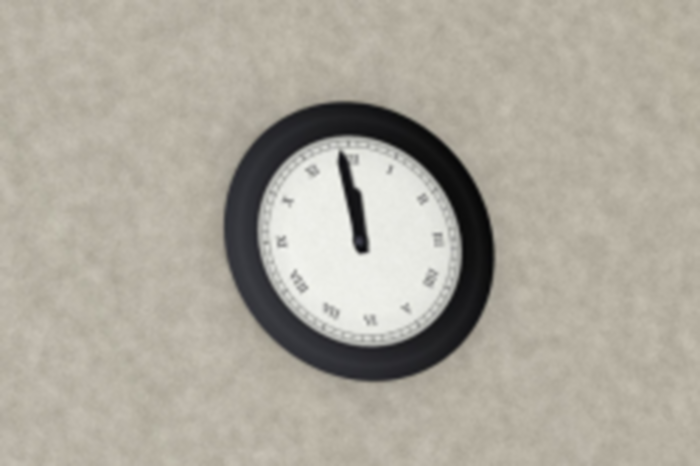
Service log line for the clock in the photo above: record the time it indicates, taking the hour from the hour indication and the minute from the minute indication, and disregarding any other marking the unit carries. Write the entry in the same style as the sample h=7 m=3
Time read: h=11 m=59
